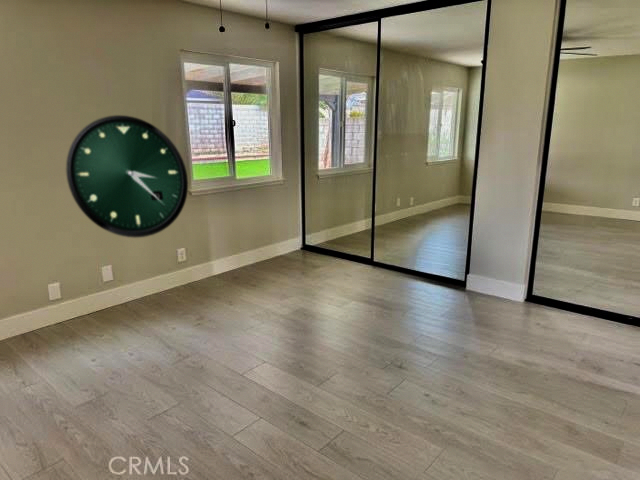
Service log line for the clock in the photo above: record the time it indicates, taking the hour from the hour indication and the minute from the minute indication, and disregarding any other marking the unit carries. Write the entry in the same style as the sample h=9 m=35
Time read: h=3 m=23
